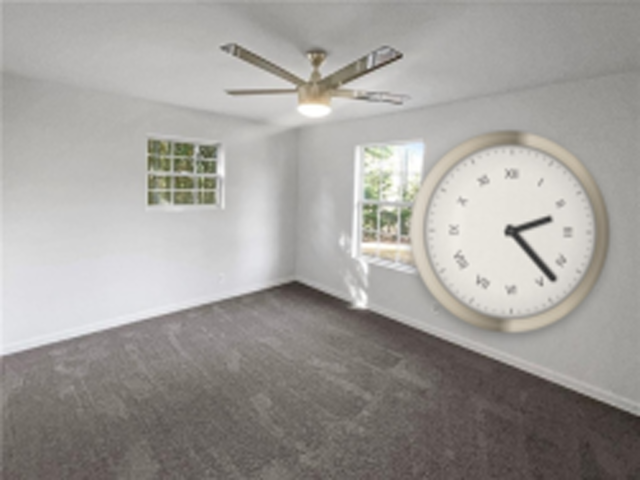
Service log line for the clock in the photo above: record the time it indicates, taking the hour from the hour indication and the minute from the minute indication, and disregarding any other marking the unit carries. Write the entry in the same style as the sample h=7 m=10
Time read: h=2 m=23
